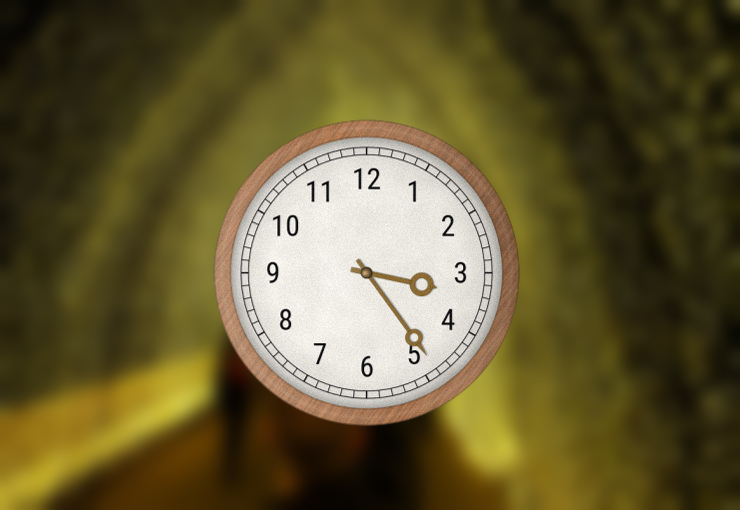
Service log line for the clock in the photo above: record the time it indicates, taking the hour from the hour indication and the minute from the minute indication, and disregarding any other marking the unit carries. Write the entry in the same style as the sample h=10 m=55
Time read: h=3 m=24
